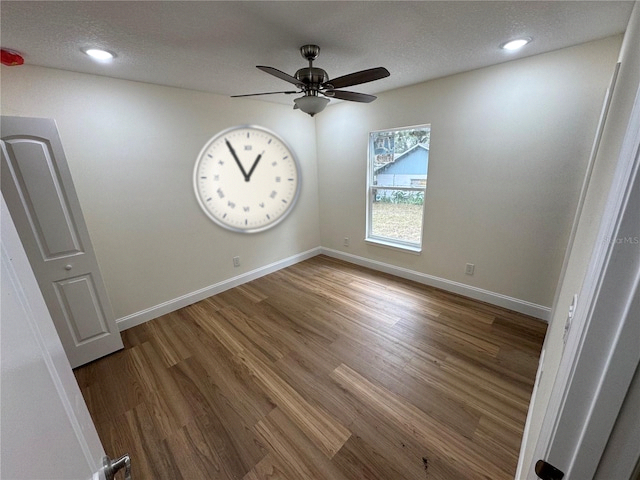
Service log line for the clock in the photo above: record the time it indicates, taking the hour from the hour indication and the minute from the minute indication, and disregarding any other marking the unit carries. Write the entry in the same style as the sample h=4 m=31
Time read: h=12 m=55
